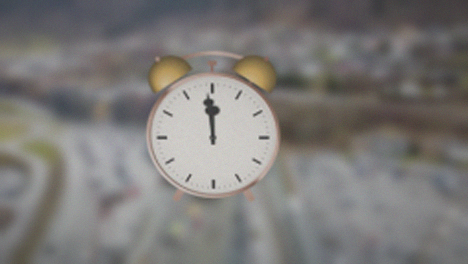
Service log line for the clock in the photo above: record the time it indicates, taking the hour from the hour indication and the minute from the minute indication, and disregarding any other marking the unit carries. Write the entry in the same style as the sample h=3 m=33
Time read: h=11 m=59
